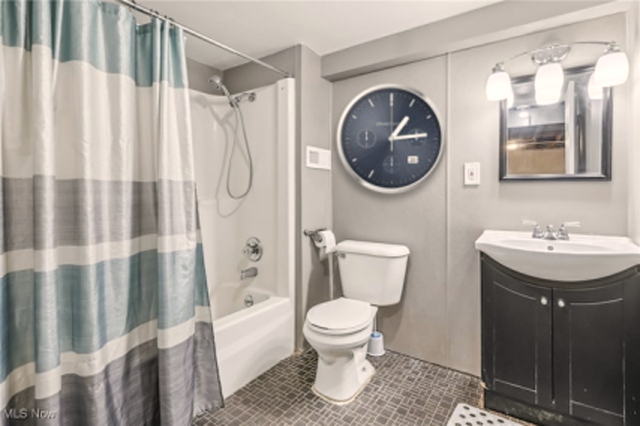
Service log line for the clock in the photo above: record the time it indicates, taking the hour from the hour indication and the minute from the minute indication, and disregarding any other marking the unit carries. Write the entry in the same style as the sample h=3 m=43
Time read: h=1 m=14
